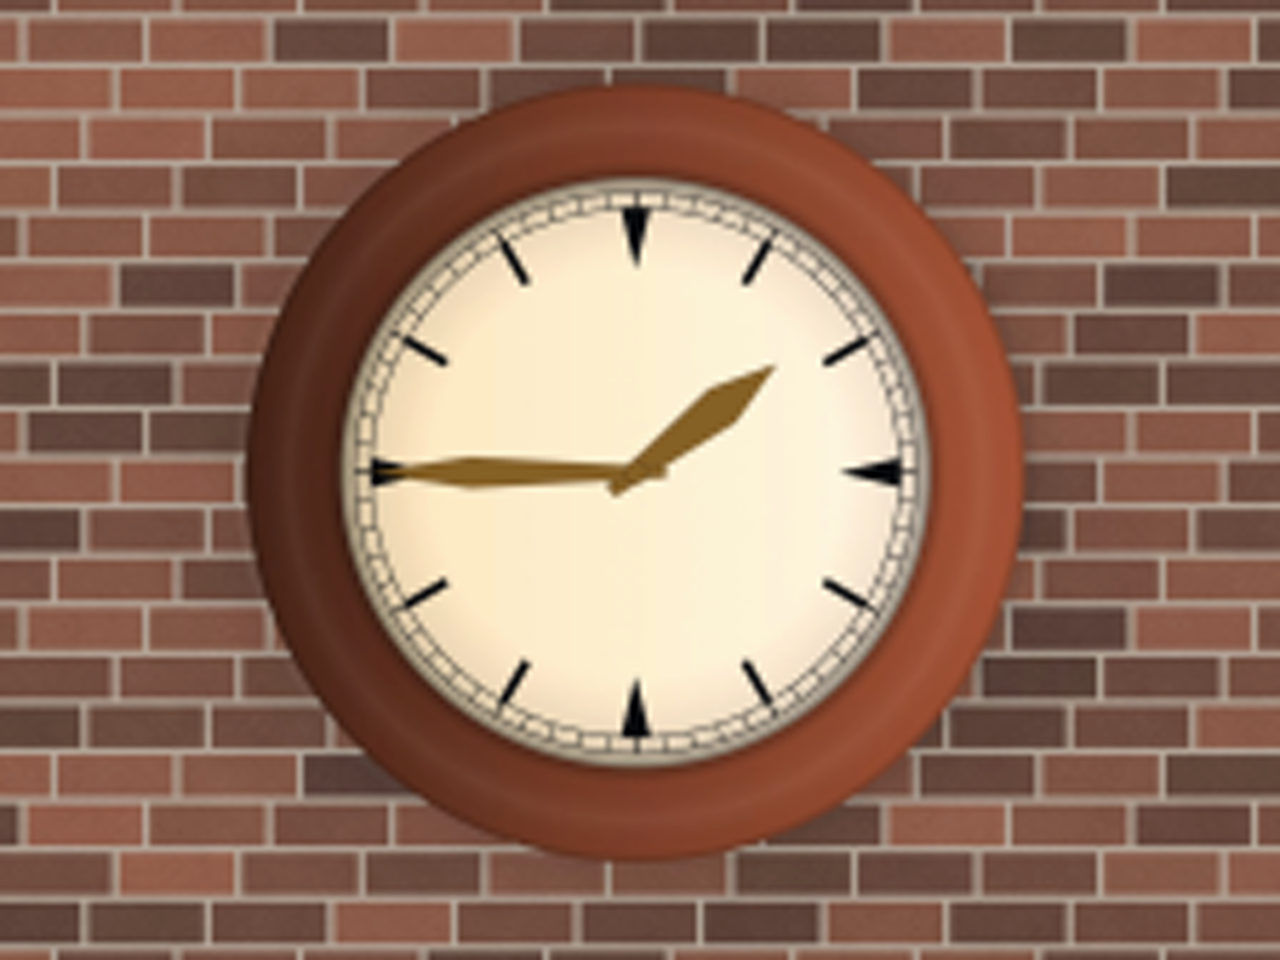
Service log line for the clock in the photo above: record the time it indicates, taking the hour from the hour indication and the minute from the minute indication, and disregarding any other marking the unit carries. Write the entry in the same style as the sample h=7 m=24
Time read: h=1 m=45
